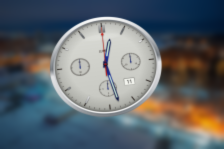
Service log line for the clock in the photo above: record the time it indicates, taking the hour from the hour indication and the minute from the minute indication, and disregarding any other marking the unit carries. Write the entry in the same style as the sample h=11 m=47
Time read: h=12 m=28
